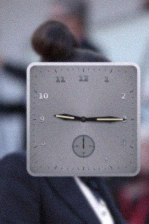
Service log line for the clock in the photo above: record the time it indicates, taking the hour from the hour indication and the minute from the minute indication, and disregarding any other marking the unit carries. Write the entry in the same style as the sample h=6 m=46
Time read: h=9 m=15
